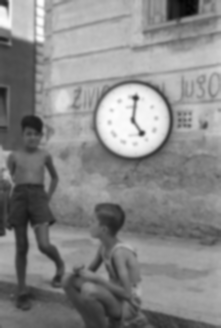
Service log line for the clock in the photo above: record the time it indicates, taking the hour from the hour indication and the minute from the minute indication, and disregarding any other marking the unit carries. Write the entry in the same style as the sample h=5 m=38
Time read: h=5 m=2
